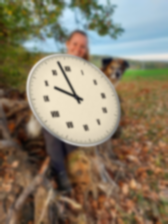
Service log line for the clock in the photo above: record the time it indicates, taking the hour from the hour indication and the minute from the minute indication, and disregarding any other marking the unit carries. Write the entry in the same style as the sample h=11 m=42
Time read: h=9 m=58
